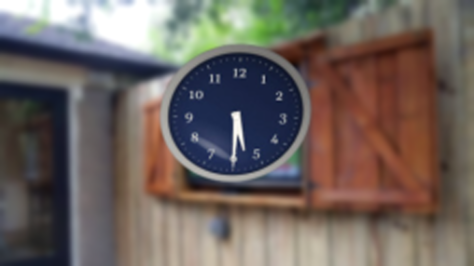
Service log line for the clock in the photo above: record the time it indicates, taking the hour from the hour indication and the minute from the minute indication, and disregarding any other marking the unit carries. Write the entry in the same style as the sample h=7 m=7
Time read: h=5 m=30
